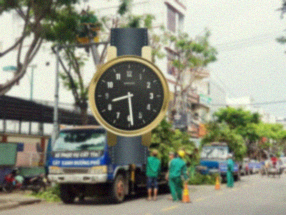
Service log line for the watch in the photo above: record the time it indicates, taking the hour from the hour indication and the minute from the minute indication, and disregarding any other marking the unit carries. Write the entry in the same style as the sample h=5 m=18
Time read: h=8 m=29
